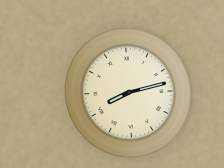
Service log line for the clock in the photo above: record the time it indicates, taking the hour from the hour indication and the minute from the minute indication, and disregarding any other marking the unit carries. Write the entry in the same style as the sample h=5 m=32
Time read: h=8 m=13
